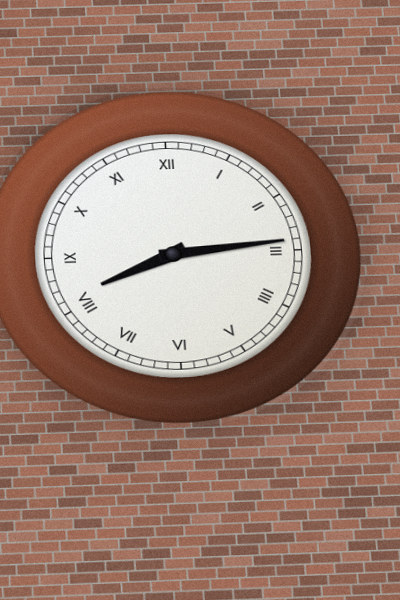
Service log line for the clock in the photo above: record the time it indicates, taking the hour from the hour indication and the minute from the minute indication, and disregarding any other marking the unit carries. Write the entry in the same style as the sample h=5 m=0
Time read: h=8 m=14
